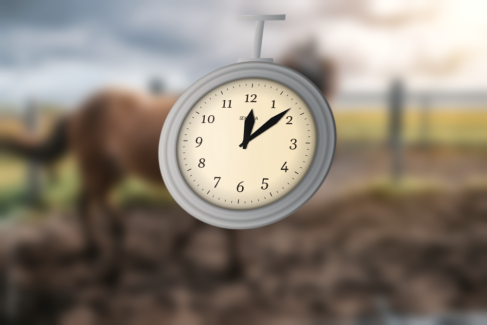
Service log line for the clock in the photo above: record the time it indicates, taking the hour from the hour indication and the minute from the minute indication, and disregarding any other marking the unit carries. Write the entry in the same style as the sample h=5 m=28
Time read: h=12 m=8
